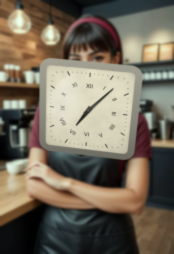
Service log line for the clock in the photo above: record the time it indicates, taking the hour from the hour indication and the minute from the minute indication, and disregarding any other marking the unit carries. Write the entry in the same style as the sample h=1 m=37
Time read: h=7 m=7
